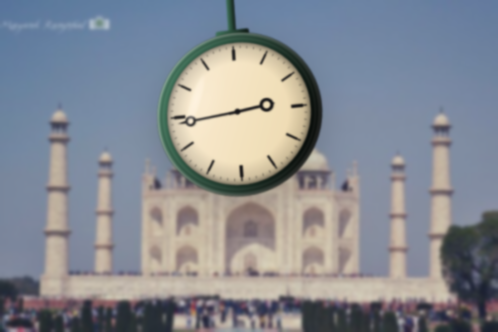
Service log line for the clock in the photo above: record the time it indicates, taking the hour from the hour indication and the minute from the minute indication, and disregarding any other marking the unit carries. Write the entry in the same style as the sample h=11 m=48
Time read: h=2 m=44
